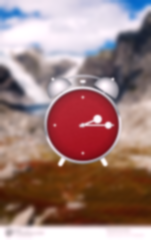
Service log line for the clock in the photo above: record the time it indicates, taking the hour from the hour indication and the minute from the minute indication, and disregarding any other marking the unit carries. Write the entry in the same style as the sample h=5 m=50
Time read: h=2 m=15
